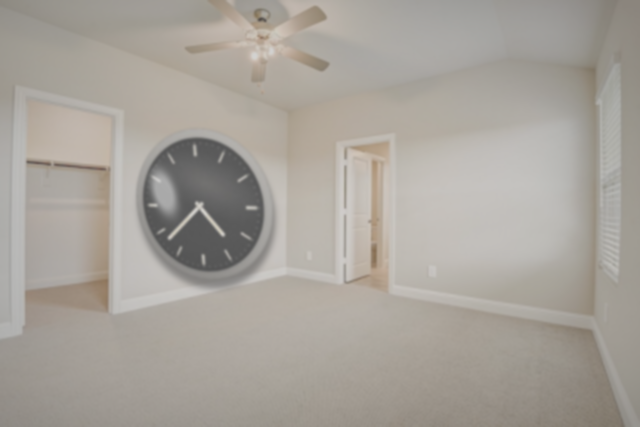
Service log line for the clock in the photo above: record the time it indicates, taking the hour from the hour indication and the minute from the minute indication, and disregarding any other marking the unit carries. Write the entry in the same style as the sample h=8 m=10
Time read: h=4 m=38
